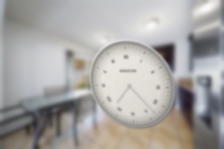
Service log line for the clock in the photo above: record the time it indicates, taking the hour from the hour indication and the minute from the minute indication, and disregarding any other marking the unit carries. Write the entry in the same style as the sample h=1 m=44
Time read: h=7 m=23
